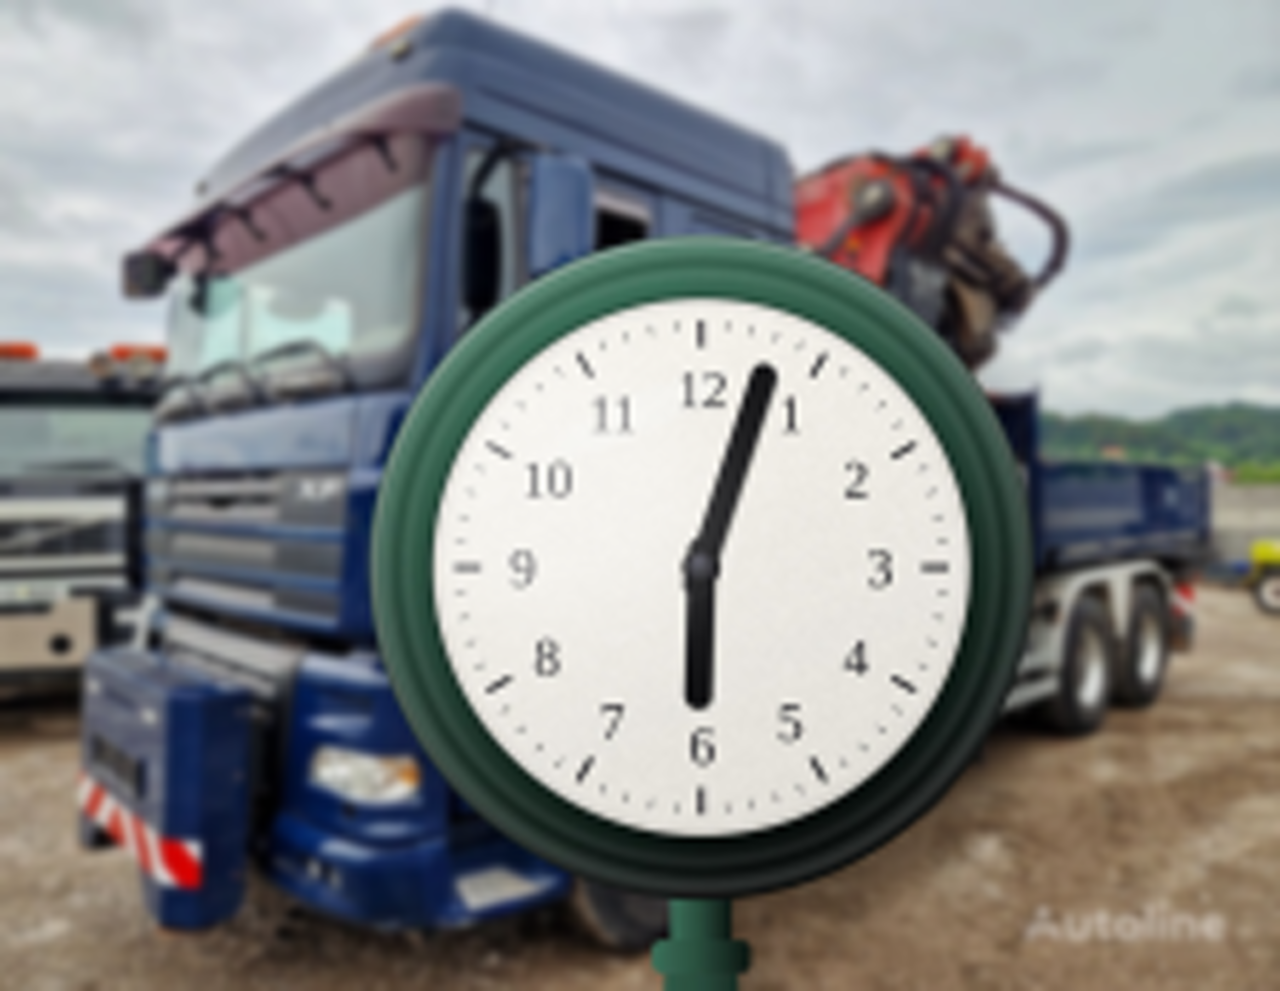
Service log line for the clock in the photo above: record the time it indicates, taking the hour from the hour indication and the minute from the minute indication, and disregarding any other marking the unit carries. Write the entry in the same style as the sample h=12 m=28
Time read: h=6 m=3
